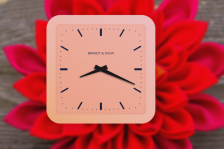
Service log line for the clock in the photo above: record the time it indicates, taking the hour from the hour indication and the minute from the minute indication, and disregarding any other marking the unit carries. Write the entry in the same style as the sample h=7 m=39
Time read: h=8 m=19
